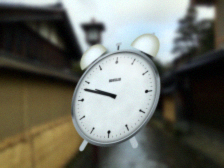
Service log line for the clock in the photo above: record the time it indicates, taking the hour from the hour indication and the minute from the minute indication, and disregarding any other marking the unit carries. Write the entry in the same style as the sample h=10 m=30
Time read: h=9 m=48
